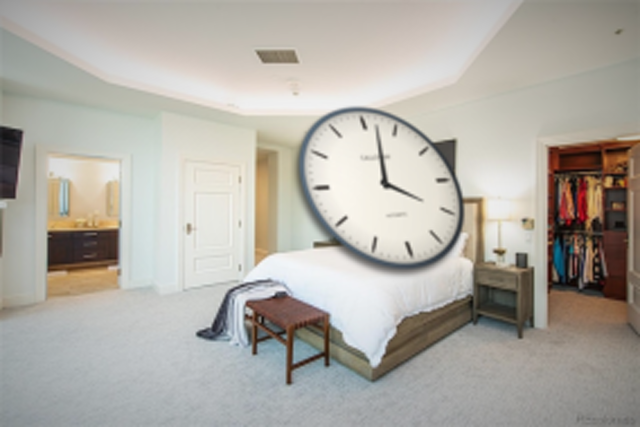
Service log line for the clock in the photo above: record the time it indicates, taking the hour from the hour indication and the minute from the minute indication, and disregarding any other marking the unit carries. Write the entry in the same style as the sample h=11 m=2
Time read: h=4 m=2
